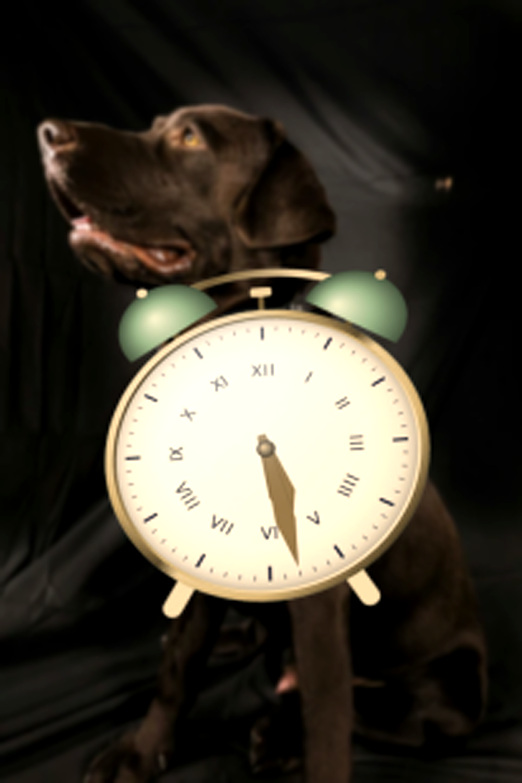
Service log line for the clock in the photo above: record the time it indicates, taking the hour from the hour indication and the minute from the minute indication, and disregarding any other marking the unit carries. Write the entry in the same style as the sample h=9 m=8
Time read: h=5 m=28
